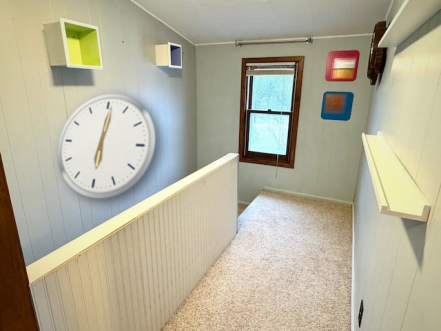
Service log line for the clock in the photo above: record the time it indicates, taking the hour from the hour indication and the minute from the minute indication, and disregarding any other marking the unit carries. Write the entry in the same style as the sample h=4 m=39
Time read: h=6 m=1
